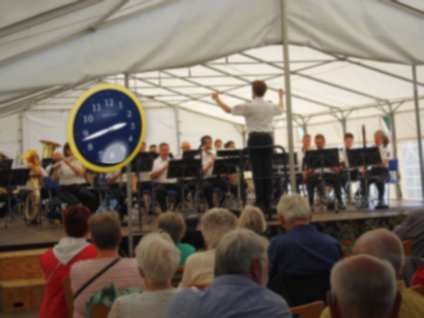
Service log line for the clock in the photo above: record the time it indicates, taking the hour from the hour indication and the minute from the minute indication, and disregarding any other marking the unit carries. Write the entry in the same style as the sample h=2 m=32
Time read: h=2 m=43
